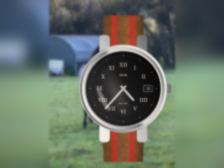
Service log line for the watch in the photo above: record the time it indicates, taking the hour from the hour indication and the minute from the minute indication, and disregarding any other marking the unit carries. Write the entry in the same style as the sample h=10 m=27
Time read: h=4 m=37
